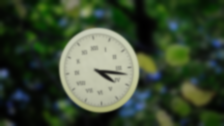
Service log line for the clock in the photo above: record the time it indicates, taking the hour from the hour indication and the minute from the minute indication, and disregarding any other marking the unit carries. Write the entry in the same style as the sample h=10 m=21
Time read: h=4 m=17
